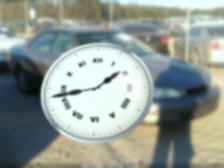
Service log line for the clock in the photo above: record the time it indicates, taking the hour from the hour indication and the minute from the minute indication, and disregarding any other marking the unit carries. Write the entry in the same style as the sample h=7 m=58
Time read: h=1 m=43
